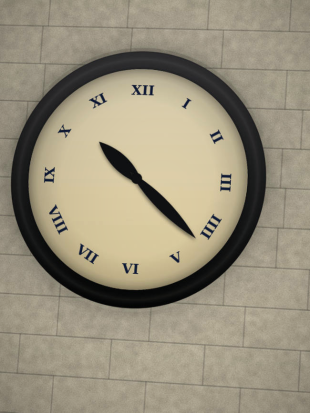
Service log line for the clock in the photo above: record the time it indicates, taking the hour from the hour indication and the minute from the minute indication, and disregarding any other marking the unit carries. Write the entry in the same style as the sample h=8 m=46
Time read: h=10 m=22
